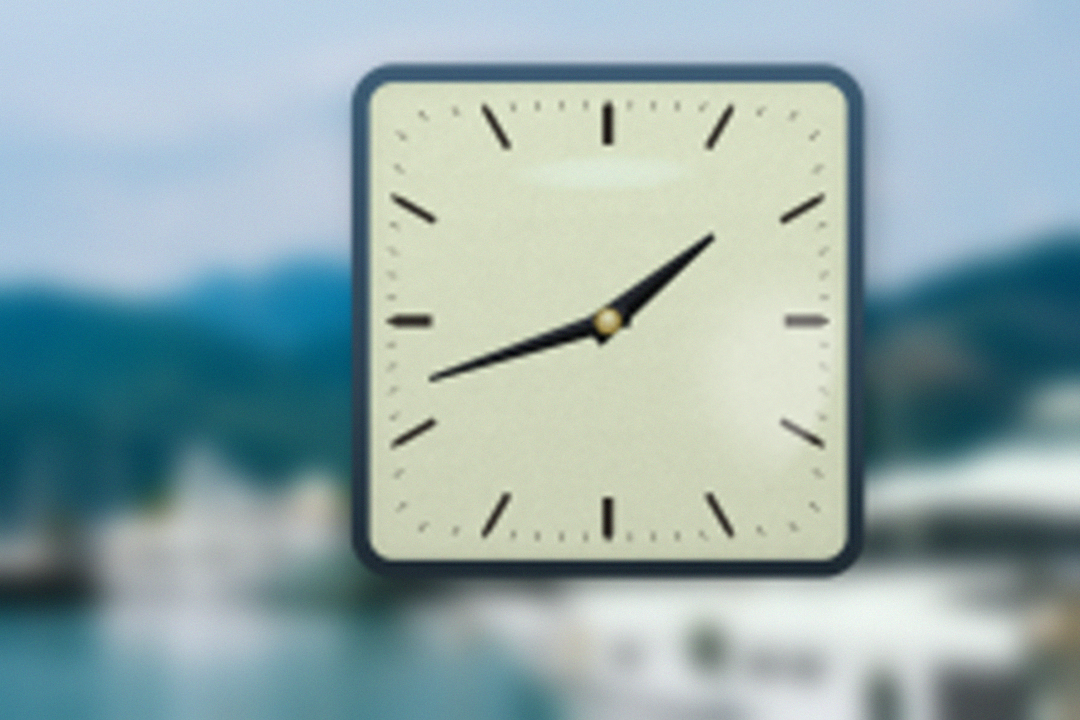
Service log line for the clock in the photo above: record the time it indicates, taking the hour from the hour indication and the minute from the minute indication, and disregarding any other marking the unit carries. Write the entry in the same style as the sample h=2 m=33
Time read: h=1 m=42
